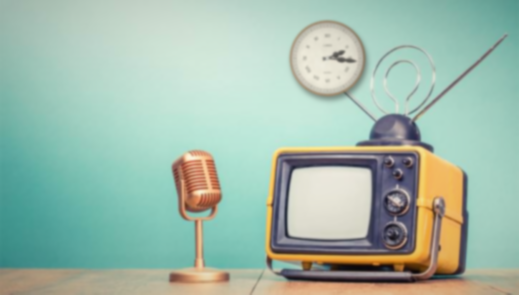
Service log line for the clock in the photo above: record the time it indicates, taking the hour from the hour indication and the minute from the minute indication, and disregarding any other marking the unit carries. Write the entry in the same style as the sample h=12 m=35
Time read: h=2 m=16
